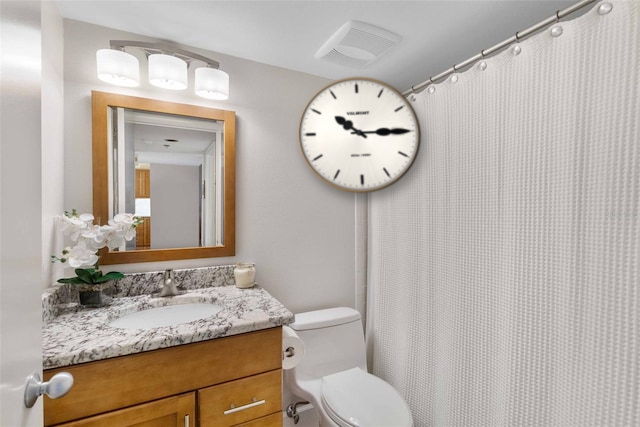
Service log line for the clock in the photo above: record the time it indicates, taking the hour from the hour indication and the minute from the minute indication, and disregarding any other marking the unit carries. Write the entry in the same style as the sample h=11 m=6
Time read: h=10 m=15
